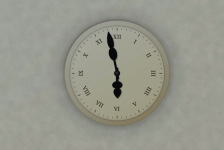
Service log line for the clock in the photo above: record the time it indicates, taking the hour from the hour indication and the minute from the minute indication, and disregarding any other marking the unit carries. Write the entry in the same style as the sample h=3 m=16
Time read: h=5 m=58
